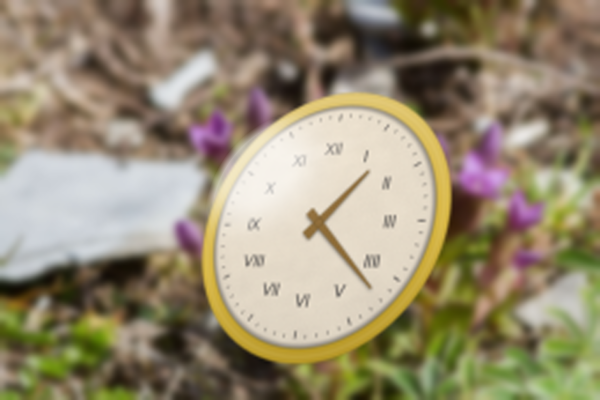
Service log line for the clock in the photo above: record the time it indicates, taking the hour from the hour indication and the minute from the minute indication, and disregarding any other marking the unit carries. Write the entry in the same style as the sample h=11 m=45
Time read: h=1 m=22
